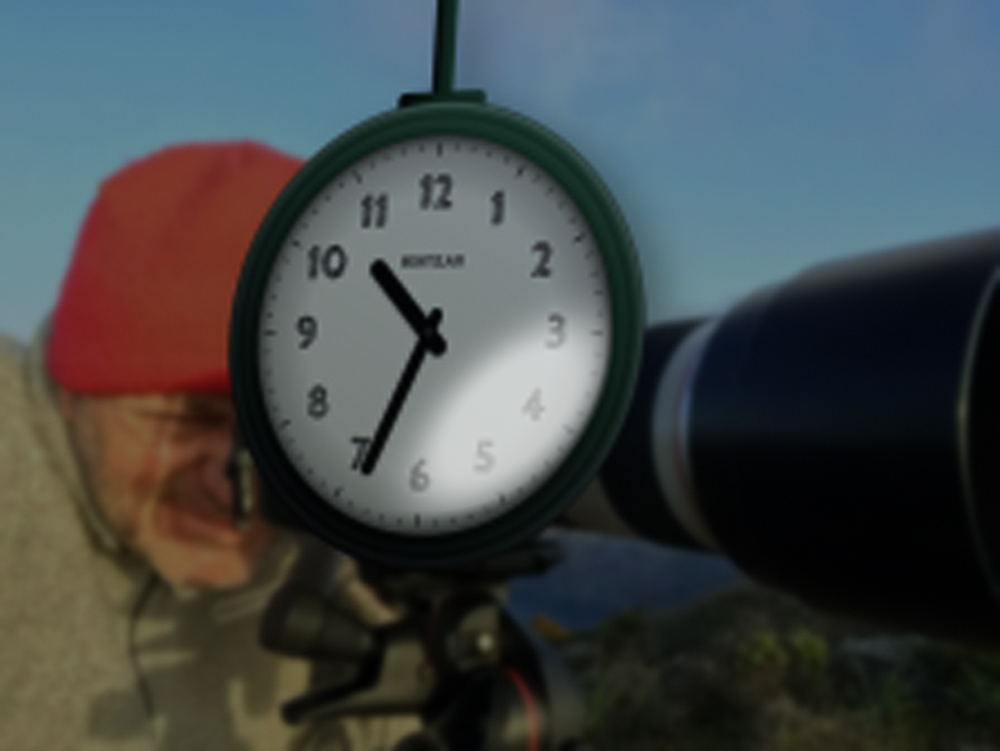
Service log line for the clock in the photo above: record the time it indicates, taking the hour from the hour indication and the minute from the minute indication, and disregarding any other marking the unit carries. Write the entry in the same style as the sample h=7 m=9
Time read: h=10 m=34
